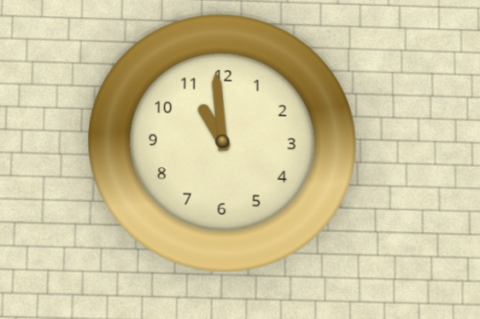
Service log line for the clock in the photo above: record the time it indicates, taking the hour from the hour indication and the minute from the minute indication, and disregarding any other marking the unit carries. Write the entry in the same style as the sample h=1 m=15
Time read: h=10 m=59
